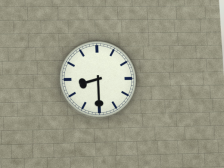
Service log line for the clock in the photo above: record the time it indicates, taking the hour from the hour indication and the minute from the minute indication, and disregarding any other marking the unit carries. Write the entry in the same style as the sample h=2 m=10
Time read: h=8 m=30
